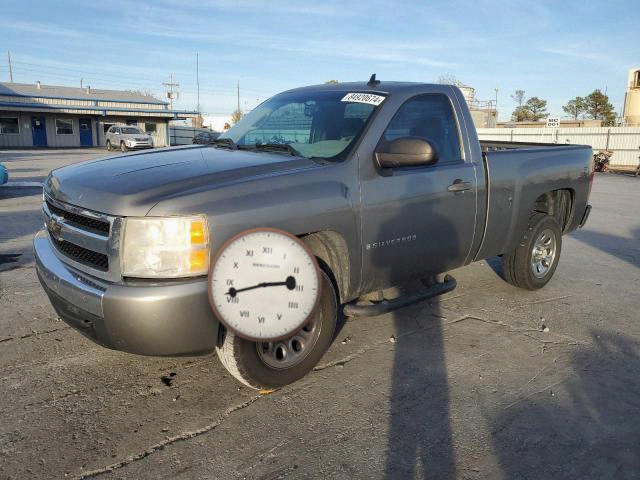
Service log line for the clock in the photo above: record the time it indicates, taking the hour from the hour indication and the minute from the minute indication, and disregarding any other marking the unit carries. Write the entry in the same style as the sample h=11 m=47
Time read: h=2 m=42
